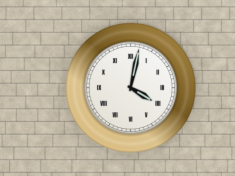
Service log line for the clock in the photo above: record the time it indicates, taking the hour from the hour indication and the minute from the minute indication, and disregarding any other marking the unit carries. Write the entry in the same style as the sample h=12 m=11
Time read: h=4 m=2
